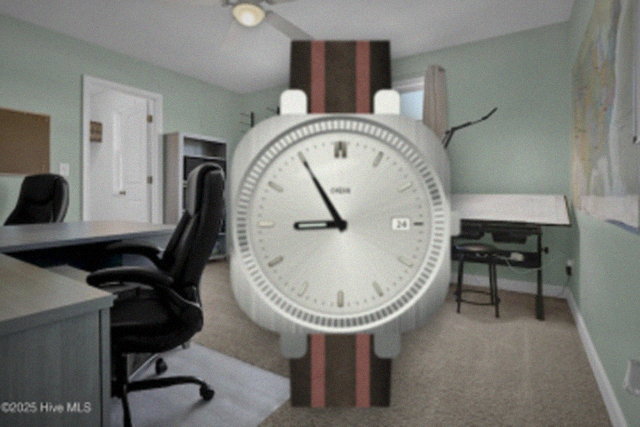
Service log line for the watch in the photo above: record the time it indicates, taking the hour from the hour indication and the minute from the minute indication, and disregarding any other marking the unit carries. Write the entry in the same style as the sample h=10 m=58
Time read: h=8 m=55
